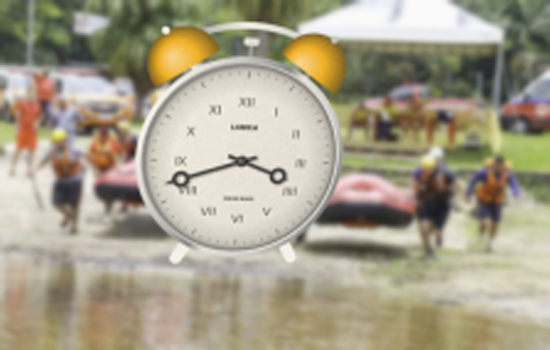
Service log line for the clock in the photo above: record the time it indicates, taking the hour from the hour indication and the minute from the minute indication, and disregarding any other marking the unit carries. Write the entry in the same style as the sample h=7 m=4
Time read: h=3 m=42
